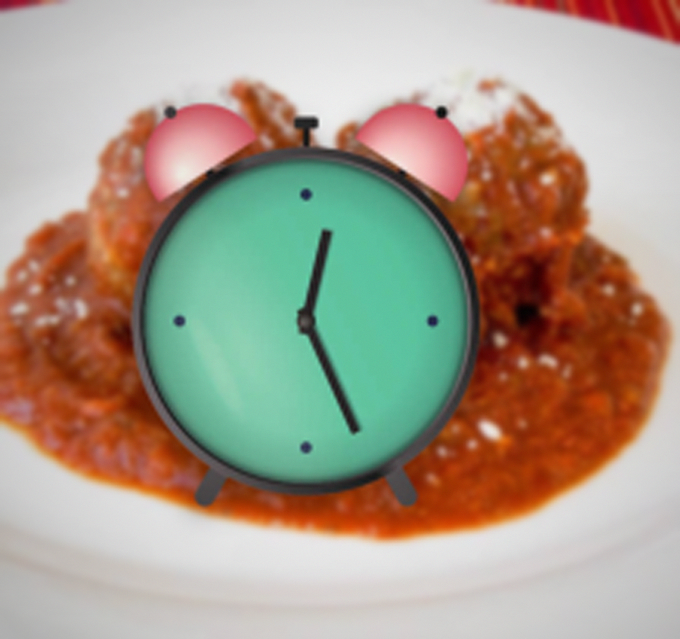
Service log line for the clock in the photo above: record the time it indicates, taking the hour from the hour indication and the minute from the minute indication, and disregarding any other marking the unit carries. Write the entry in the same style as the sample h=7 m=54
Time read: h=12 m=26
